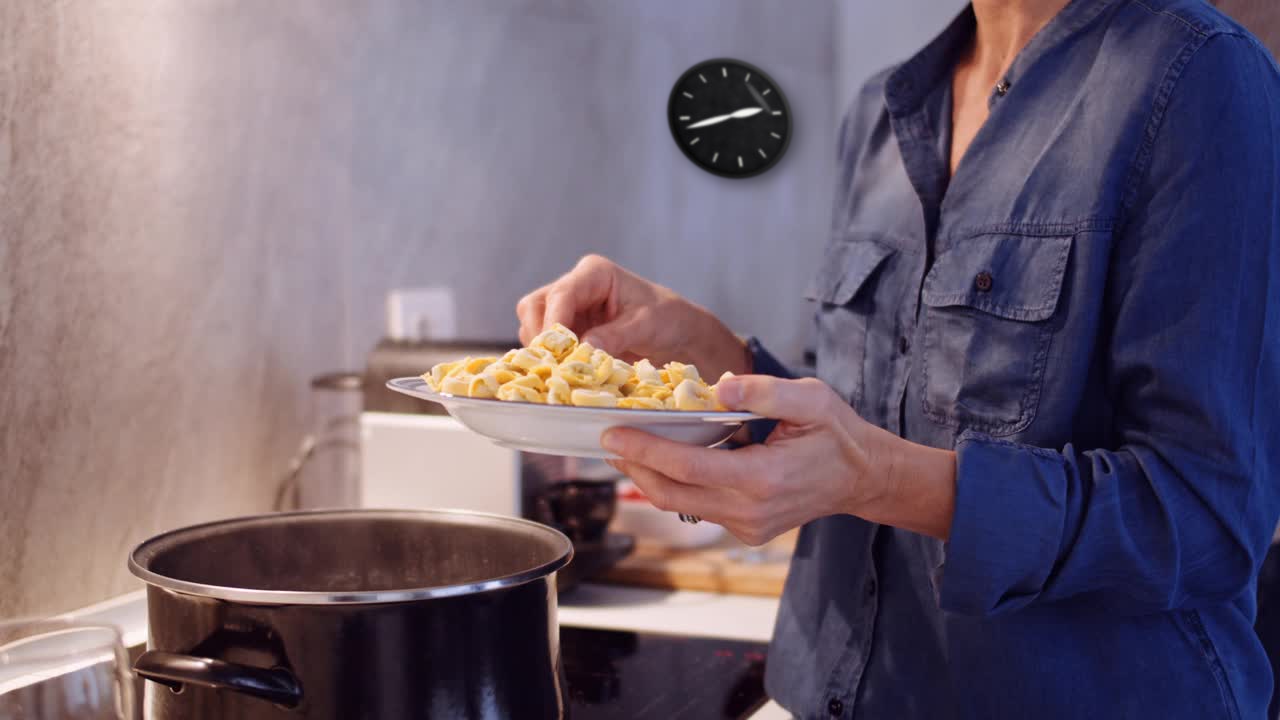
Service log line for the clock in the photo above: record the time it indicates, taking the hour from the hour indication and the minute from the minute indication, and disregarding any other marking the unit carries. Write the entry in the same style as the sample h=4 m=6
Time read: h=2 m=43
